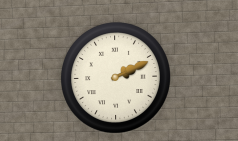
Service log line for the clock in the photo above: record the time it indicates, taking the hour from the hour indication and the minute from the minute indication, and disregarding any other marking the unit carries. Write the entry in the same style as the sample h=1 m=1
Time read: h=2 m=11
